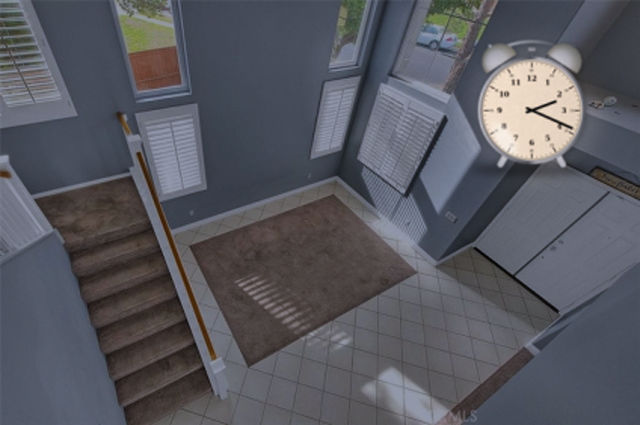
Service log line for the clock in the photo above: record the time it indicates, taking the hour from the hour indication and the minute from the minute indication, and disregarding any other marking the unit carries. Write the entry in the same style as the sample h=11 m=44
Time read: h=2 m=19
